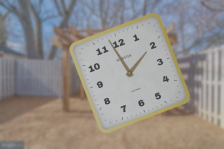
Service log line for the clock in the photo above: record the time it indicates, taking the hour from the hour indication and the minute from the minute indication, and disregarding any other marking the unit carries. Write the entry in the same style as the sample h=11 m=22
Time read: h=1 m=58
